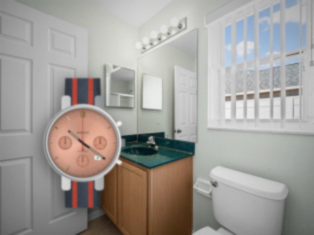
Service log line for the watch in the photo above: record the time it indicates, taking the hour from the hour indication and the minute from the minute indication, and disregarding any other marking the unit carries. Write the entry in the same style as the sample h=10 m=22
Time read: h=10 m=21
